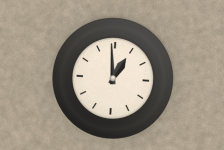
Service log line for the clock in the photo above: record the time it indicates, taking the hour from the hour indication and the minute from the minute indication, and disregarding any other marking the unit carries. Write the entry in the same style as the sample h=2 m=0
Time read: h=12 m=59
